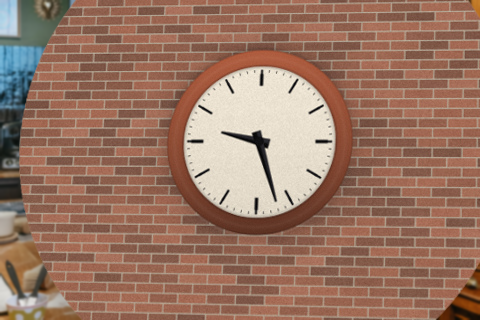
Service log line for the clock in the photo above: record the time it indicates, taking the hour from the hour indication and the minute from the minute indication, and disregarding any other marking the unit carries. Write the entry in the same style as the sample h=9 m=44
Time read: h=9 m=27
